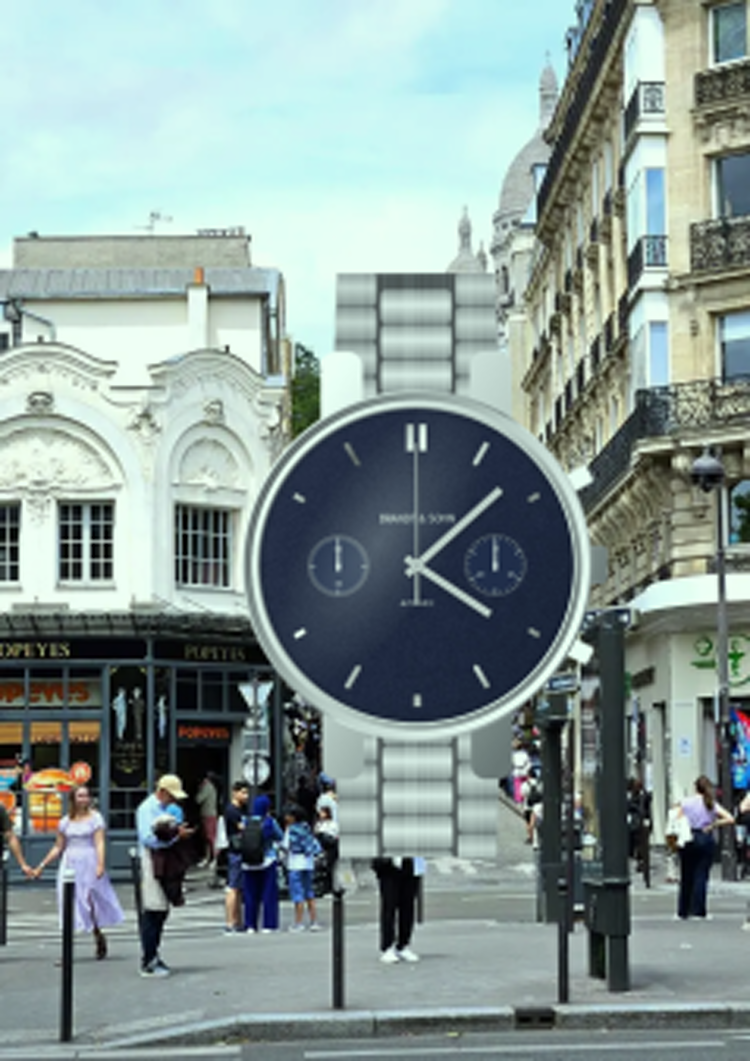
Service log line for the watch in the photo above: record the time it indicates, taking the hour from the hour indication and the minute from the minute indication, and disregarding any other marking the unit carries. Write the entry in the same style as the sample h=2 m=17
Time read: h=4 m=8
